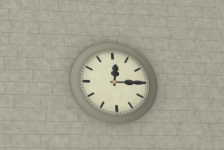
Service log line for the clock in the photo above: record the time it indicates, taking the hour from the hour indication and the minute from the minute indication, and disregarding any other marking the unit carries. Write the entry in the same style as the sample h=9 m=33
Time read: h=12 m=15
